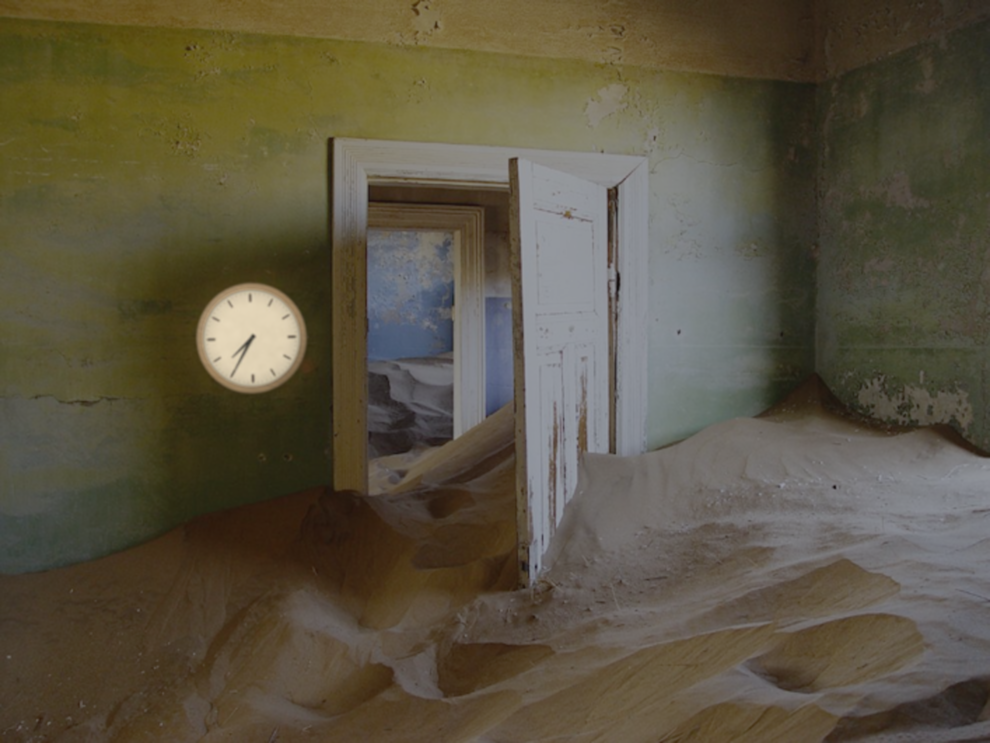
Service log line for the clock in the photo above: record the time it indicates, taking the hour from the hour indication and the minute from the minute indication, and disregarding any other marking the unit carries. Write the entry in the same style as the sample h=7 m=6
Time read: h=7 m=35
